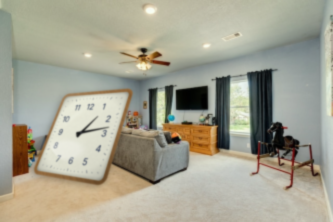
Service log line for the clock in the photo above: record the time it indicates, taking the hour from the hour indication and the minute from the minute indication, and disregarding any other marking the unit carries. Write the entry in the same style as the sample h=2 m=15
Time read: h=1 m=13
